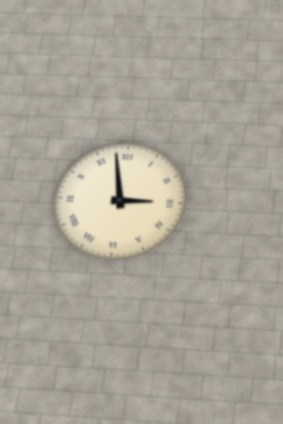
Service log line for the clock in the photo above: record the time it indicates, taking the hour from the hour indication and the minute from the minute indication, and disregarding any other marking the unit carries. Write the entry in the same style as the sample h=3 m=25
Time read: h=2 m=58
